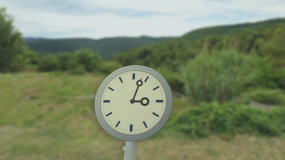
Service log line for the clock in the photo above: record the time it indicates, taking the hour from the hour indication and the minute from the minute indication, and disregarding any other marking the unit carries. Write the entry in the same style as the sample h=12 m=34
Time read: h=3 m=3
